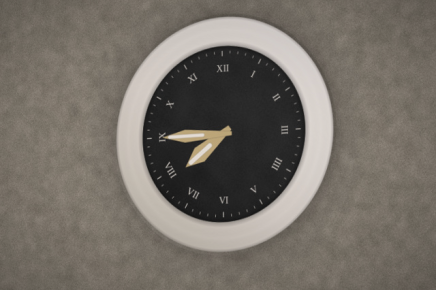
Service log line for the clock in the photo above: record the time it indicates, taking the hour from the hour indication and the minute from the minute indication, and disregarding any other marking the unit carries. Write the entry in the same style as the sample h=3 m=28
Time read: h=7 m=45
